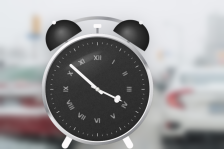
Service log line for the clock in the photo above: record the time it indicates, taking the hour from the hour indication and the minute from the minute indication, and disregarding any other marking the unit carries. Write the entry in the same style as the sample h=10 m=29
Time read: h=3 m=52
